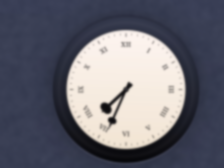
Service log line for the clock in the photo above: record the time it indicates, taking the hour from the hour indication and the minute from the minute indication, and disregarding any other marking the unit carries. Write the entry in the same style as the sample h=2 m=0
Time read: h=7 m=34
